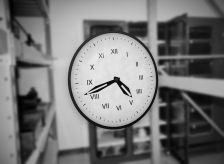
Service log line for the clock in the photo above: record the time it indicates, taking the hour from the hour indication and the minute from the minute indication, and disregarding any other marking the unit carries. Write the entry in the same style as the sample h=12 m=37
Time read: h=4 m=42
